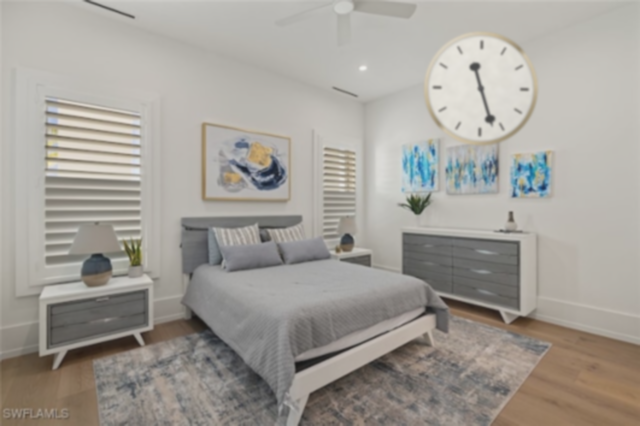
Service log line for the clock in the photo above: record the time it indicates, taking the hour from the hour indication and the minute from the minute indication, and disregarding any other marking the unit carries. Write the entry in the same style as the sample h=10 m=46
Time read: h=11 m=27
